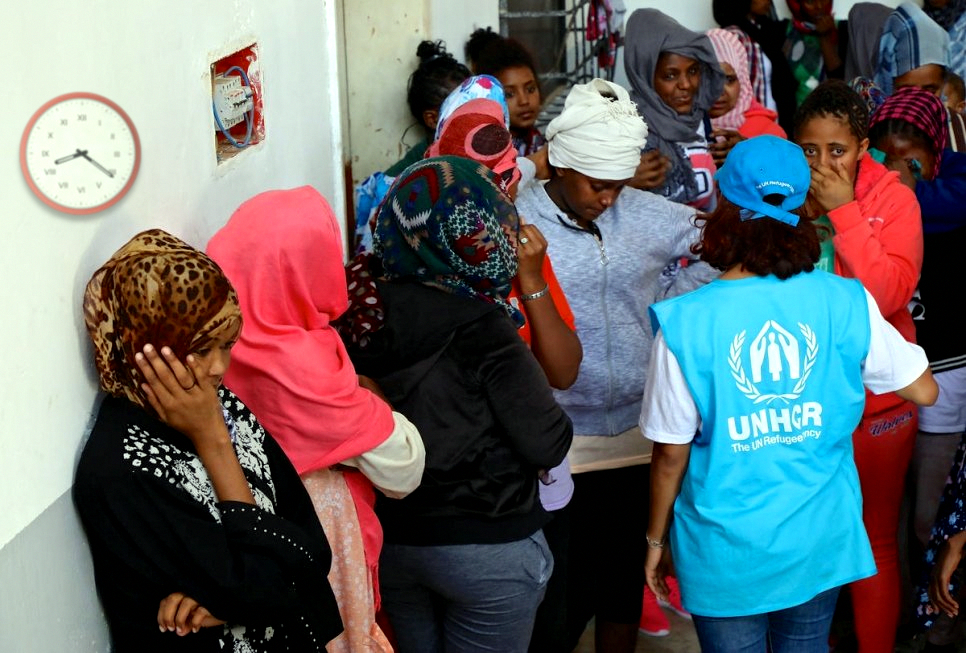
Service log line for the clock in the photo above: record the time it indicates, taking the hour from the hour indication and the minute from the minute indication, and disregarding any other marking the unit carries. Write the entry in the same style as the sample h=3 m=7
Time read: h=8 m=21
